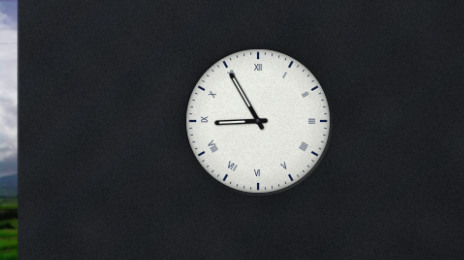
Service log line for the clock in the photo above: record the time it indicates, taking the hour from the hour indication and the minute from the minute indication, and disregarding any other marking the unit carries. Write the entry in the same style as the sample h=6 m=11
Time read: h=8 m=55
